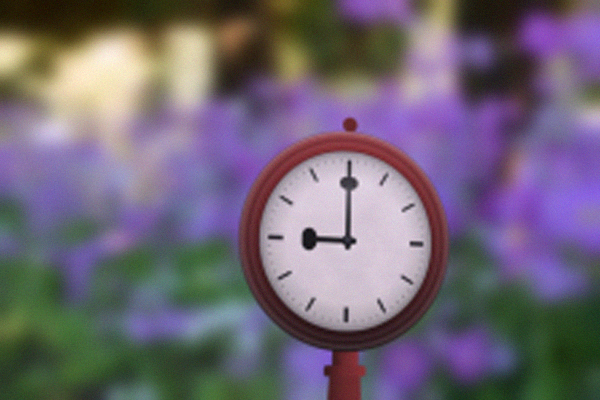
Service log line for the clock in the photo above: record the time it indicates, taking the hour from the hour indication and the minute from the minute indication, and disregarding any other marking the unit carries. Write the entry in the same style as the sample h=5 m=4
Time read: h=9 m=0
